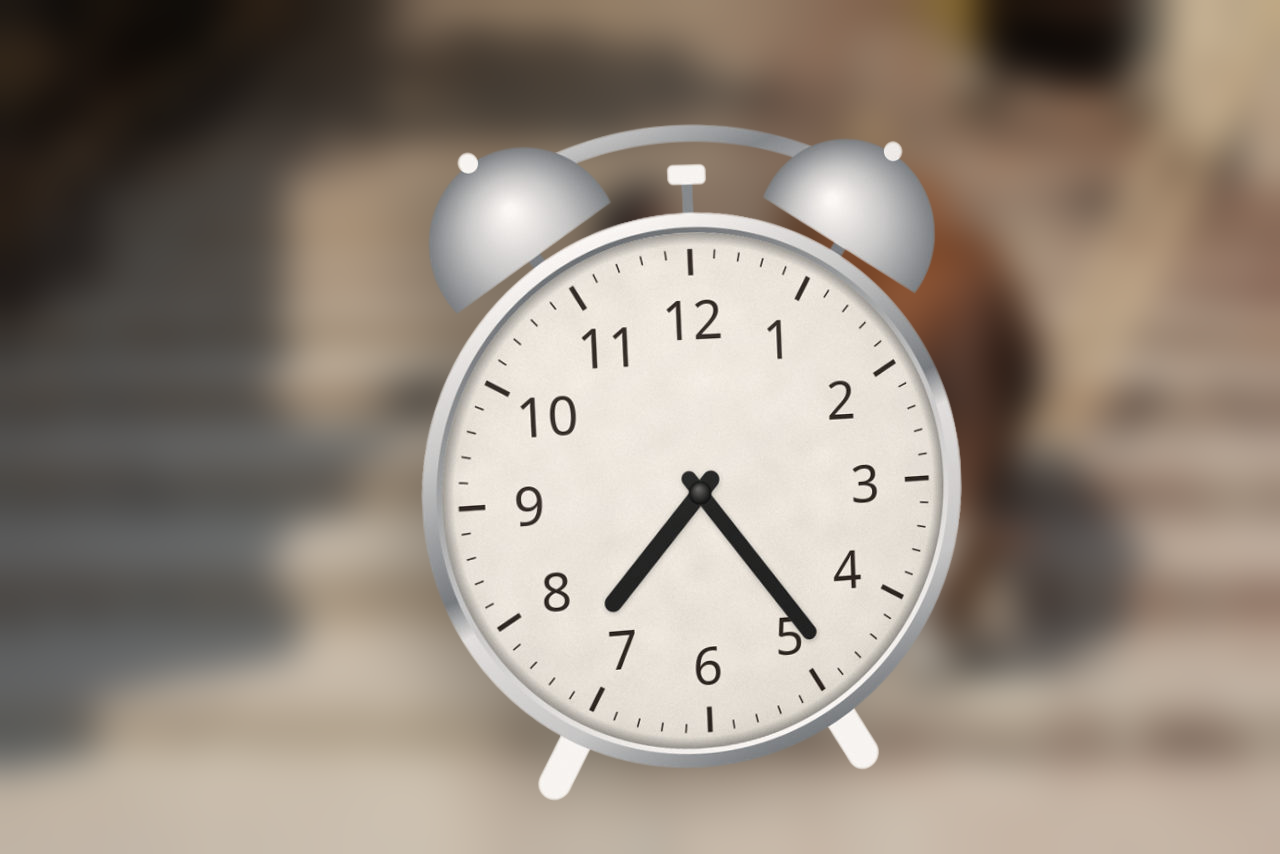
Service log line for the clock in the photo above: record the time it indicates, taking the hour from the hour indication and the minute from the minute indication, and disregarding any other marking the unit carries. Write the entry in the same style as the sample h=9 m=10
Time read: h=7 m=24
